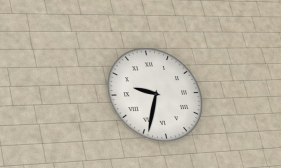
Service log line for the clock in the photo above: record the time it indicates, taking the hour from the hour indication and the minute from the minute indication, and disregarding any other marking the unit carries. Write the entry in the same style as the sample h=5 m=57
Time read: h=9 m=34
